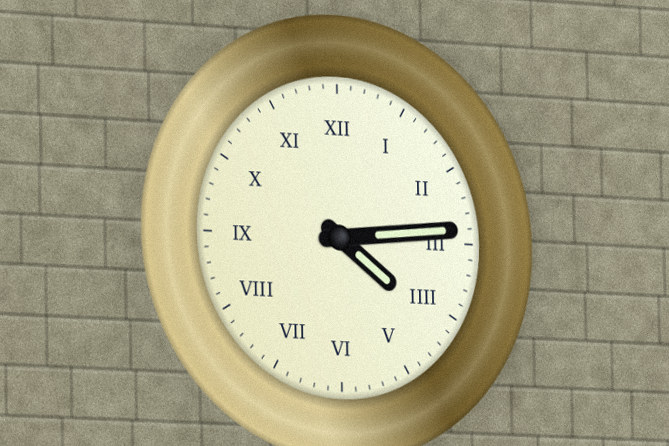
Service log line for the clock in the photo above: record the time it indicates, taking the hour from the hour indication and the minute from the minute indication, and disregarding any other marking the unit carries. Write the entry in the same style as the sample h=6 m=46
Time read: h=4 m=14
